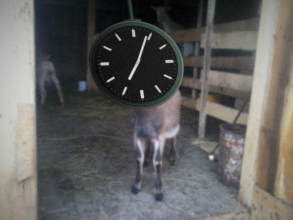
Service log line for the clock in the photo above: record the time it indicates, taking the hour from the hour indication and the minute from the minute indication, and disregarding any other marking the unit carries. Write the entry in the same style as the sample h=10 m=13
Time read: h=7 m=4
